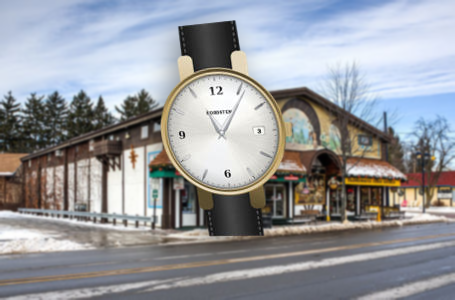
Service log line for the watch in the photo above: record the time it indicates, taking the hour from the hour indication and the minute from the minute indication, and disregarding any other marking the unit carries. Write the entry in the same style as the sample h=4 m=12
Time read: h=11 m=6
